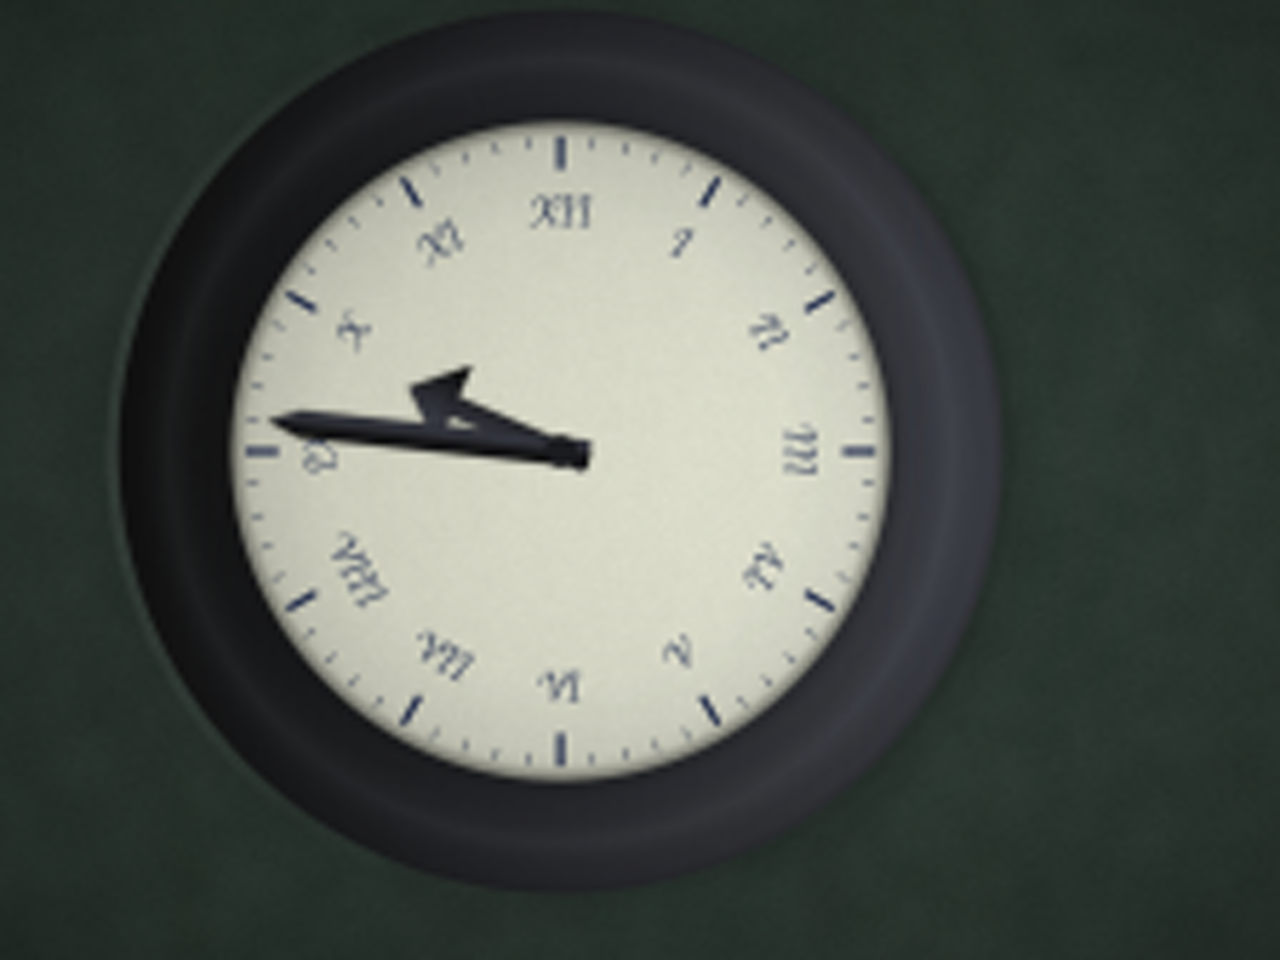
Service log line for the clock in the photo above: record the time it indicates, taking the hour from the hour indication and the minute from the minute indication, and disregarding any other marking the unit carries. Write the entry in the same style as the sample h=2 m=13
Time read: h=9 m=46
